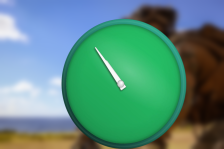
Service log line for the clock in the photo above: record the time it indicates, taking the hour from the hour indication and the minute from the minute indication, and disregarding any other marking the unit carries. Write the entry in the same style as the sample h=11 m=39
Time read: h=10 m=54
